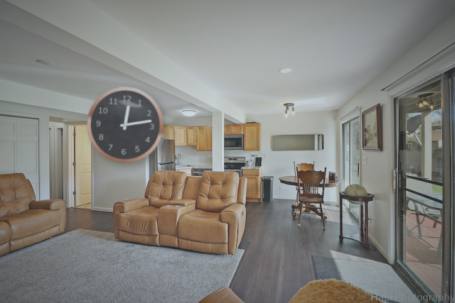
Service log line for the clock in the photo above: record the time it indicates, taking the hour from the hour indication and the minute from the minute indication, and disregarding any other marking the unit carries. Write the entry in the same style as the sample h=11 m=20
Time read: h=12 m=13
